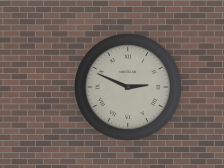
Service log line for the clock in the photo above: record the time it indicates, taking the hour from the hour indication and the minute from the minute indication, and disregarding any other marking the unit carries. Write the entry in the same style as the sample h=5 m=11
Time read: h=2 m=49
